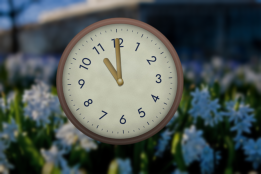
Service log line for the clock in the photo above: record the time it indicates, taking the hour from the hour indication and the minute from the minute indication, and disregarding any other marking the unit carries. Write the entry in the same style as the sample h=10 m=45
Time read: h=11 m=0
